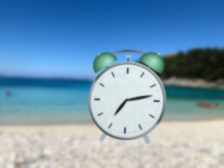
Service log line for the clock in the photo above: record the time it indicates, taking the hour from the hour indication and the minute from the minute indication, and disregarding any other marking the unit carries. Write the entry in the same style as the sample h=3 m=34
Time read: h=7 m=13
